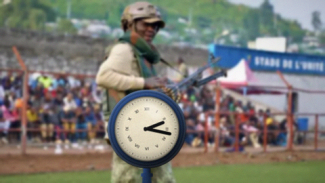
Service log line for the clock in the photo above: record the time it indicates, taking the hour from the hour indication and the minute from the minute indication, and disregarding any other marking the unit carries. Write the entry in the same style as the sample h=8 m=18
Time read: h=2 m=17
